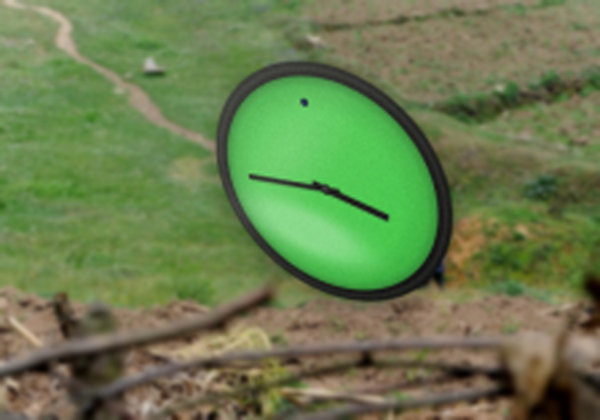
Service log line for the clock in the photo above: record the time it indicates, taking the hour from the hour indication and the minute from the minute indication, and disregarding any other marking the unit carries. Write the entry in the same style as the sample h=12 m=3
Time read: h=3 m=46
